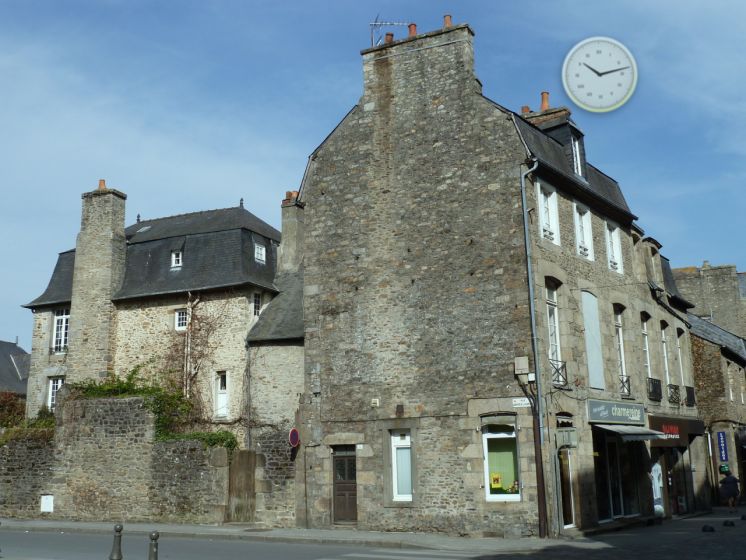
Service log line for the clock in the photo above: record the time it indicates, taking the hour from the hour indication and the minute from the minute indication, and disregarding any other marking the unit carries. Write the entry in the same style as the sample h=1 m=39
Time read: h=10 m=13
